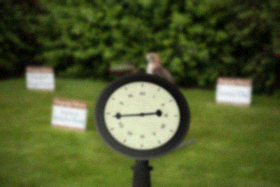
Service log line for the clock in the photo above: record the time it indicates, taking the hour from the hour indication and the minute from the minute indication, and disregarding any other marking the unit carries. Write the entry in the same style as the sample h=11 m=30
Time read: h=2 m=44
